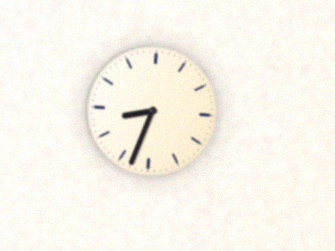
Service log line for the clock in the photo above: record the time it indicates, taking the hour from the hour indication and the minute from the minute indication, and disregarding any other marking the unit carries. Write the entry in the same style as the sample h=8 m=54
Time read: h=8 m=33
